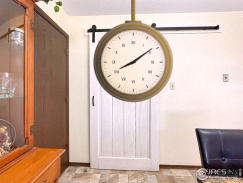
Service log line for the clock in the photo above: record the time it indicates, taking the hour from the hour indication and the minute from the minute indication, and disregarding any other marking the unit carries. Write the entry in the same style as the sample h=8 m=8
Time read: h=8 m=9
